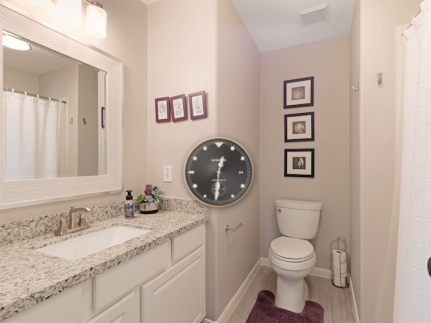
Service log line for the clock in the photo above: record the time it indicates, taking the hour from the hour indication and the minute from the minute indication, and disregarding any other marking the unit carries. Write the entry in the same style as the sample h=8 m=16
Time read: h=12 m=31
